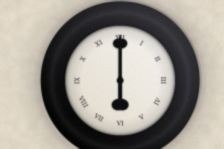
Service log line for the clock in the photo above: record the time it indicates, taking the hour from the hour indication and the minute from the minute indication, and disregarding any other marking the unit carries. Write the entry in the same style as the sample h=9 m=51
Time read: h=6 m=0
